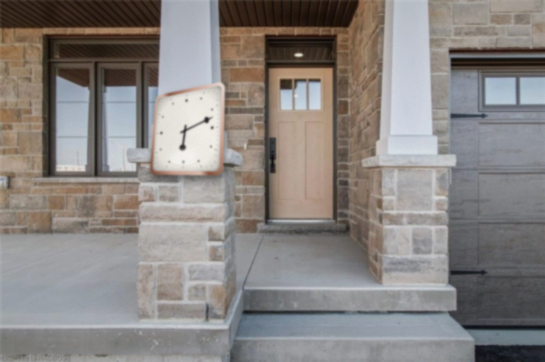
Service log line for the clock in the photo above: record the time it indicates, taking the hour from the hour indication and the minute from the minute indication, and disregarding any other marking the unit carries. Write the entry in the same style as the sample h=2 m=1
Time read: h=6 m=12
